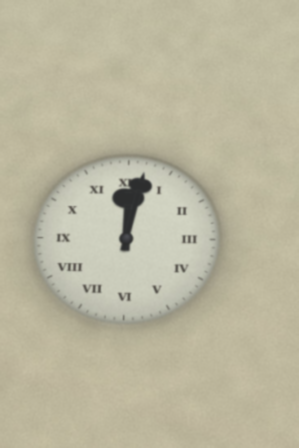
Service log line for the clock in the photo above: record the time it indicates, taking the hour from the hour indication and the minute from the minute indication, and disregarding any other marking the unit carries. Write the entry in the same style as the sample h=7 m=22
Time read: h=12 m=2
